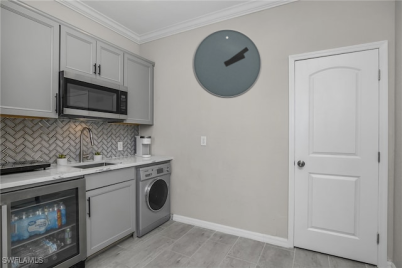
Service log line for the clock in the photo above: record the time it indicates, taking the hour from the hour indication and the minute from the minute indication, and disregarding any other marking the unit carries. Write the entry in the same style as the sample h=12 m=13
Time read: h=2 m=9
